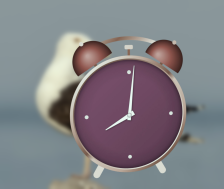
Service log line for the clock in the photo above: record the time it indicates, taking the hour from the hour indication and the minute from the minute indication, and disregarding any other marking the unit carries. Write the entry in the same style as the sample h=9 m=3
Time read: h=8 m=1
